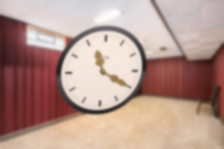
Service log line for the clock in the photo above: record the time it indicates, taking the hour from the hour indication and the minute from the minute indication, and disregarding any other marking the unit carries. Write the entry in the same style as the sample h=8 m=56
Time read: h=11 m=20
